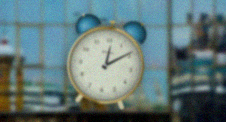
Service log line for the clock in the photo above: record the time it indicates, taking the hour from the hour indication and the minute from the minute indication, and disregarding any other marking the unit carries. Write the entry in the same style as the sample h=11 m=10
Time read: h=12 m=9
